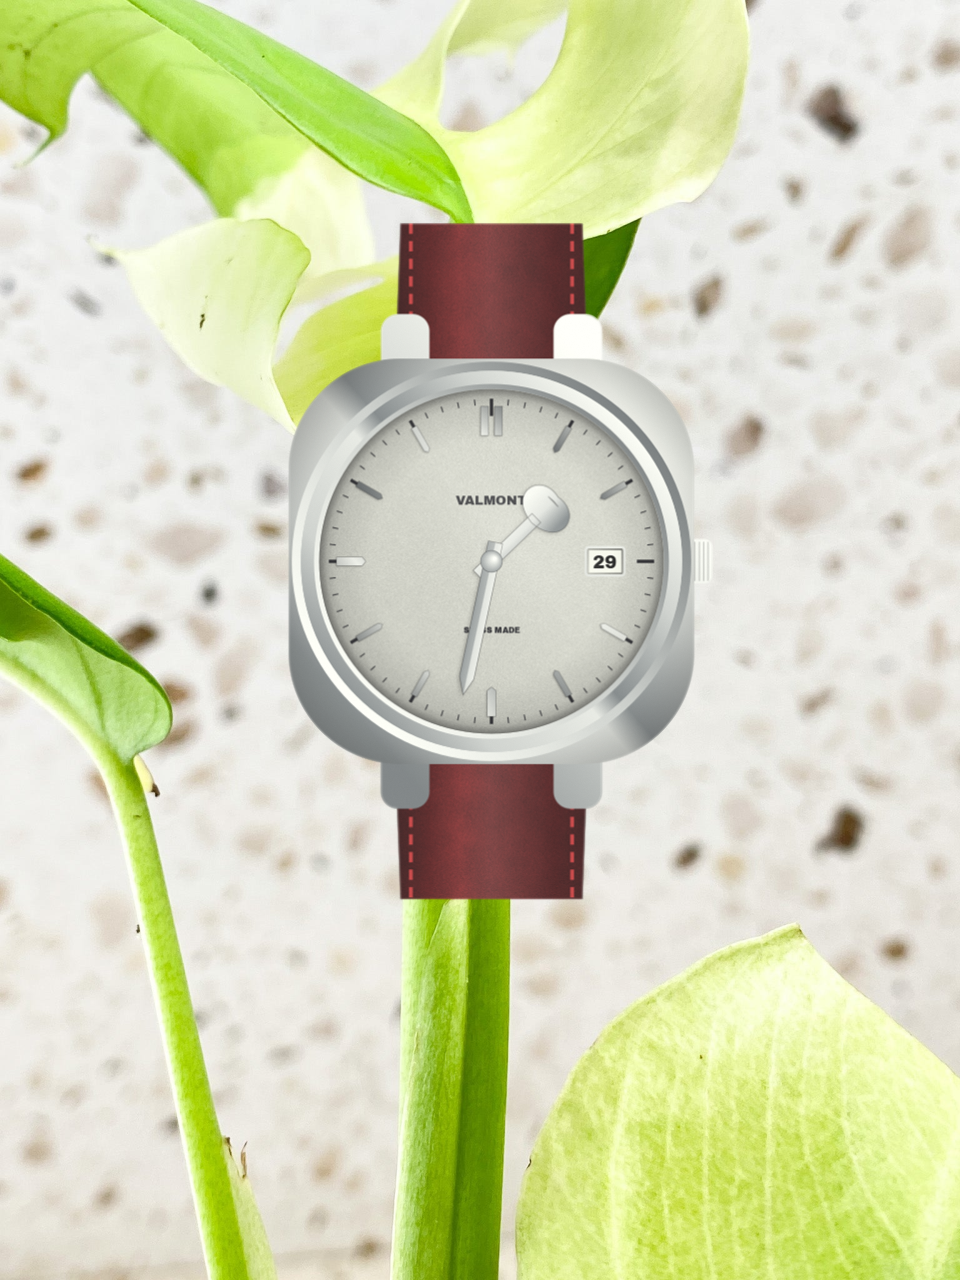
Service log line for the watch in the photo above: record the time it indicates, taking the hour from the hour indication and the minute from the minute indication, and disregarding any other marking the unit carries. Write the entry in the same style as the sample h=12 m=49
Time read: h=1 m=32
